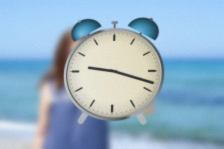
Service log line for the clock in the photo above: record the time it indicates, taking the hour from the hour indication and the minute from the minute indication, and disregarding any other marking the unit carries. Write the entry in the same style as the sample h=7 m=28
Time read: h=9 m=18
